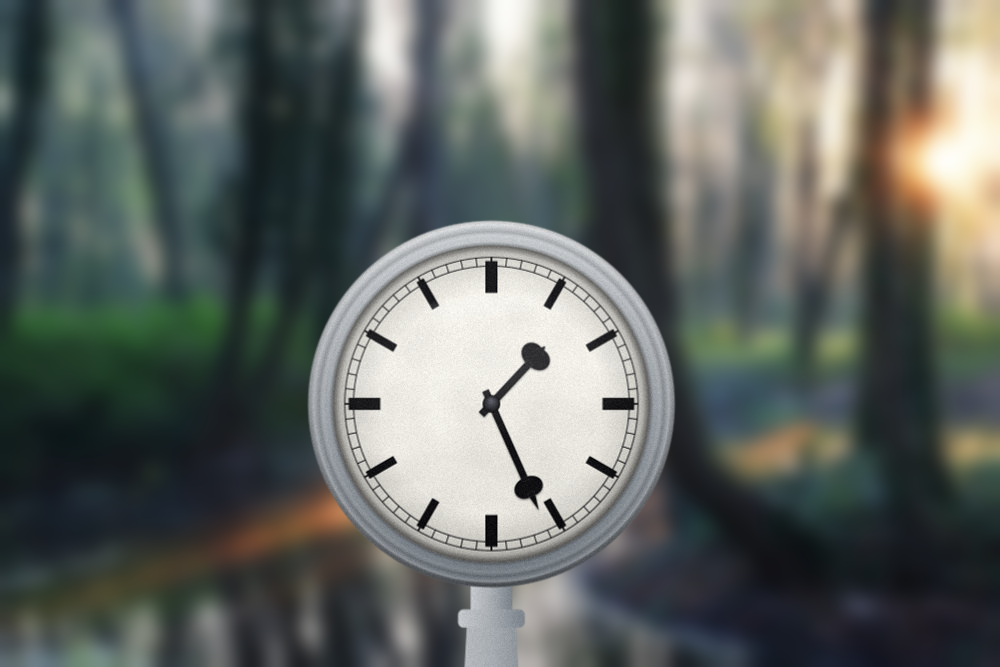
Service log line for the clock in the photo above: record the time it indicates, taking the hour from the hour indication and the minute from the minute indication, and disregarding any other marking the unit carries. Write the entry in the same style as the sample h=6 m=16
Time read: h=1 m=26
